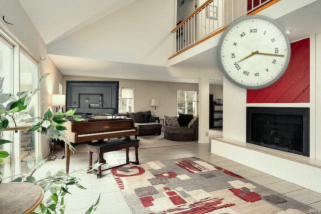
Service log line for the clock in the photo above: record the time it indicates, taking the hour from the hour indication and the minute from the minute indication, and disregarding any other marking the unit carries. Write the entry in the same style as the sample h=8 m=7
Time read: h=8 m=17
